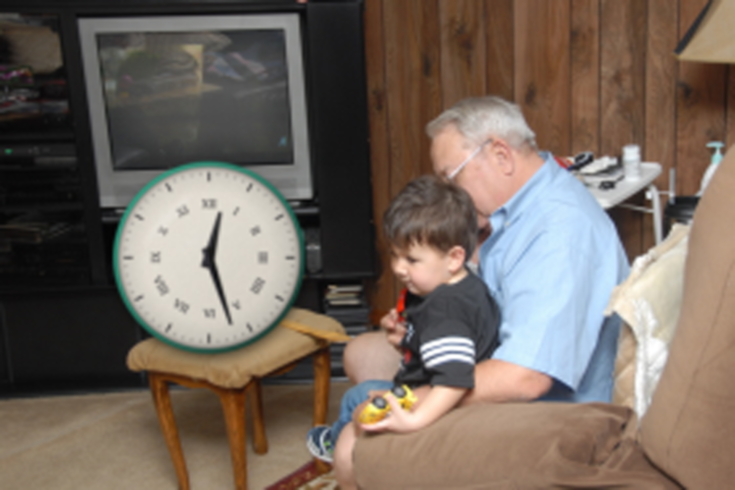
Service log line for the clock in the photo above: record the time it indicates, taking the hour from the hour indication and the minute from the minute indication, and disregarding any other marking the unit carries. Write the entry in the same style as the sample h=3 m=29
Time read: h=12 m=27
